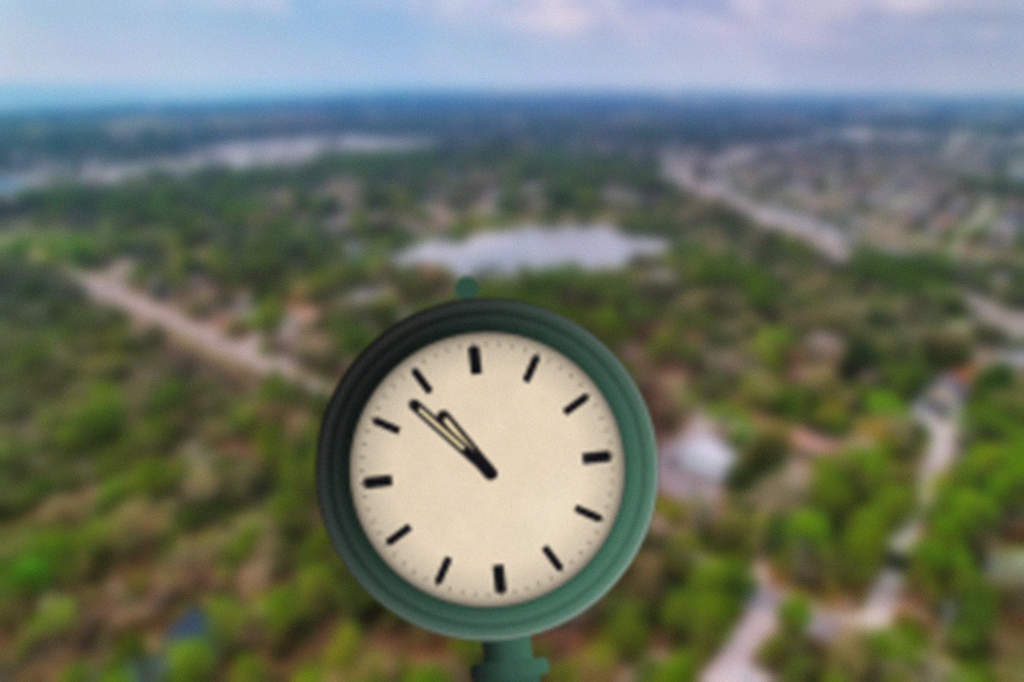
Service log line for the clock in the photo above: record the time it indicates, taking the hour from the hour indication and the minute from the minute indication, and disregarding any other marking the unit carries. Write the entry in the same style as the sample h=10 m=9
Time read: h=10 m=53
